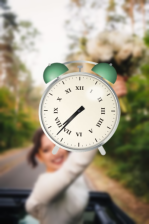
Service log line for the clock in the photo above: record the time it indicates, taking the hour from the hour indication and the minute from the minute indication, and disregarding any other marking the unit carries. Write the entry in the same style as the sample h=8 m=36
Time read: h=7 m=37
